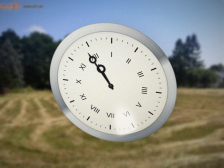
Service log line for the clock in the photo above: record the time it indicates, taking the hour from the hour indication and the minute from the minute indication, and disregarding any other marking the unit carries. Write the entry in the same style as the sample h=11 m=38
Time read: h=11 m=59
